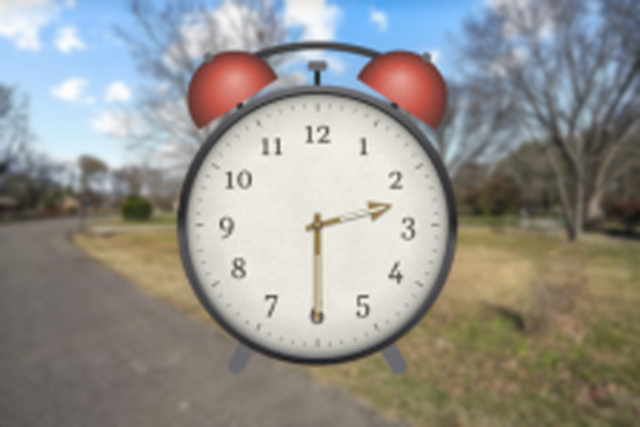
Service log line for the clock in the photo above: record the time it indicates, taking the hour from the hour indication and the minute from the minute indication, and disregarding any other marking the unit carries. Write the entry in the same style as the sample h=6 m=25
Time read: h=2 m=30
